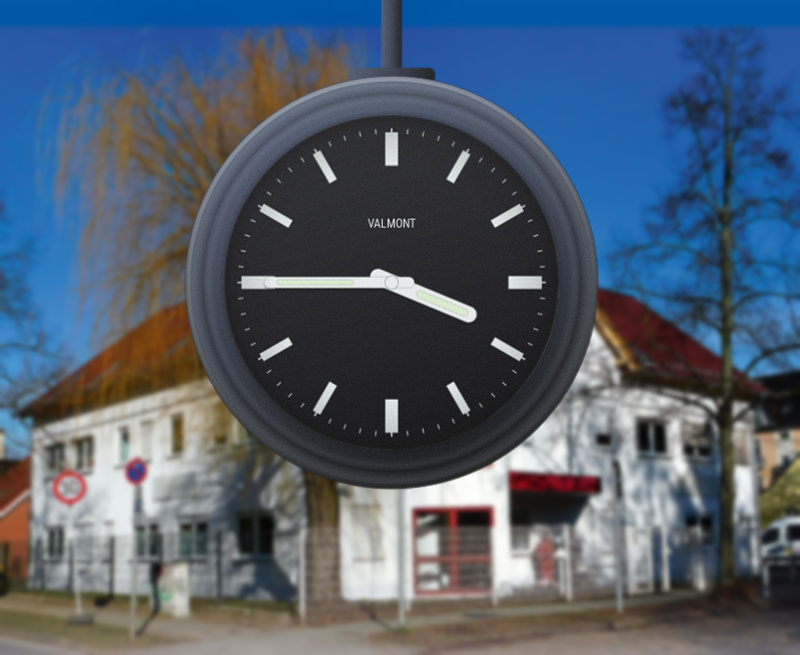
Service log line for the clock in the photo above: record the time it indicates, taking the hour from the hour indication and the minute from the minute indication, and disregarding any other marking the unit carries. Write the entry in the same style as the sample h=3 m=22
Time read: h=3 m=45
